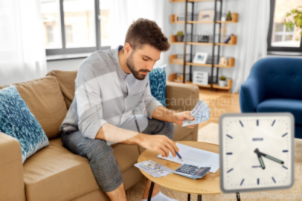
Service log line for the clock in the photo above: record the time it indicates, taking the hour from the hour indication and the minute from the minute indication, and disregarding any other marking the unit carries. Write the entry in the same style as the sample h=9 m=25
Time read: h=5 m=19
